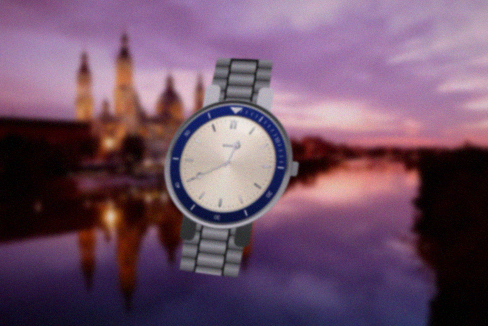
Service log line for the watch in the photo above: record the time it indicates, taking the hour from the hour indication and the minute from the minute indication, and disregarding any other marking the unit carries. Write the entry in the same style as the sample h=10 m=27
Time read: h=12 m=40
